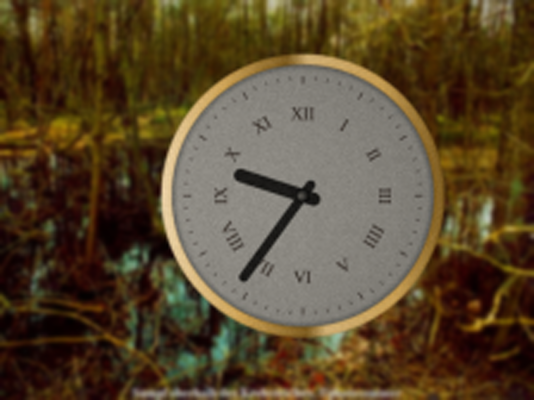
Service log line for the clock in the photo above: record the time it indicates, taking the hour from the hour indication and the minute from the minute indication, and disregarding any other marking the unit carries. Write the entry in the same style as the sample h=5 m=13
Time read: h=9 m=36
